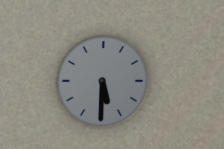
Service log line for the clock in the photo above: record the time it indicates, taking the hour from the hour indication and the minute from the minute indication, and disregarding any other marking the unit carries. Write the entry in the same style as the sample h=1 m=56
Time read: h=5 m=30
